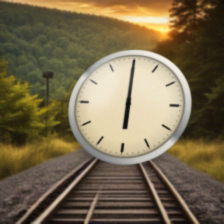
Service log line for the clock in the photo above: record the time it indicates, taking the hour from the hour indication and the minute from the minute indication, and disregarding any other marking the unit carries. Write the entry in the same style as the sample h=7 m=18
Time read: h=6 m=0
